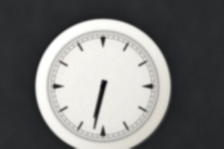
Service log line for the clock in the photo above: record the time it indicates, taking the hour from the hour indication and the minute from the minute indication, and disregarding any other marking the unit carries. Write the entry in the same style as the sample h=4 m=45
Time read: h=6 m=32
